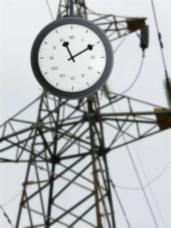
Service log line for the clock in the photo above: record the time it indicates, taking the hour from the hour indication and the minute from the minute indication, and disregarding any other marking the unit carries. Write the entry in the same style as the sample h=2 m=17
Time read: h=11 m=10
